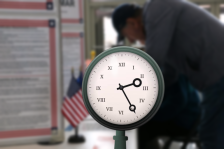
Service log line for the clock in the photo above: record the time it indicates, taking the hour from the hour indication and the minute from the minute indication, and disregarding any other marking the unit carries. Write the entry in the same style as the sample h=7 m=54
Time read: h=2 m=25
